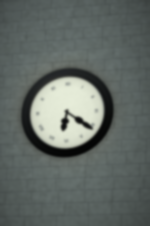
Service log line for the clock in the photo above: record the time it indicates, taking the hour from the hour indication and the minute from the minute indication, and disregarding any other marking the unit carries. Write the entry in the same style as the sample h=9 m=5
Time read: h=6 m=21
